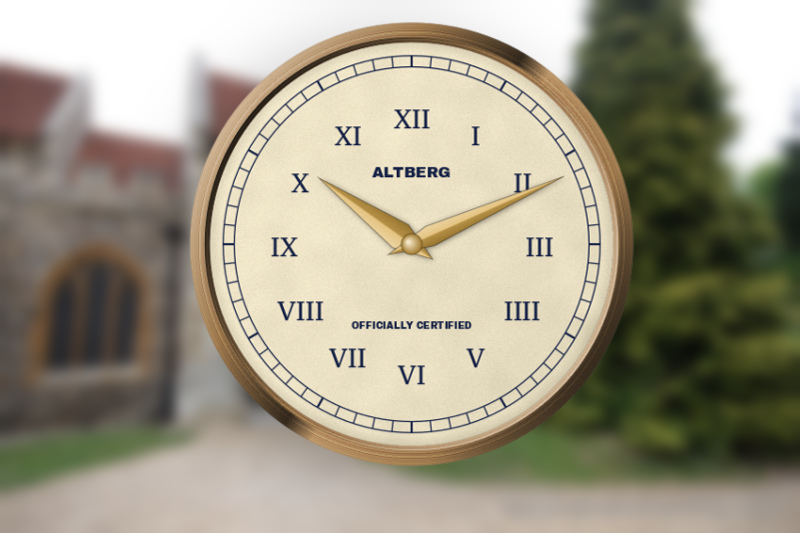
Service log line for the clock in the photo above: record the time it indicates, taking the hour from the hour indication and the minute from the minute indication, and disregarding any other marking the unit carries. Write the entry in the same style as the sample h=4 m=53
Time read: h=10 m=11
